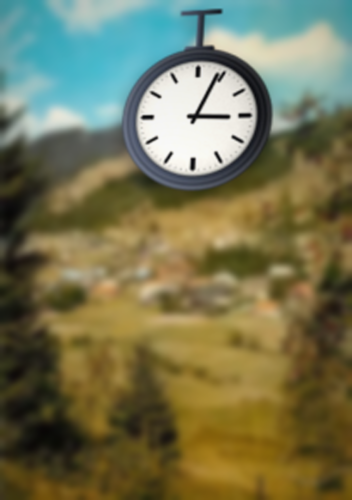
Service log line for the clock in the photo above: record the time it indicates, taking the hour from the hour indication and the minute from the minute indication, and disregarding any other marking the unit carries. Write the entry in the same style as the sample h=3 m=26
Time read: h=3 m=4
